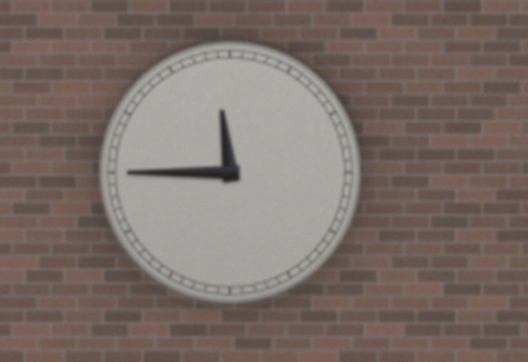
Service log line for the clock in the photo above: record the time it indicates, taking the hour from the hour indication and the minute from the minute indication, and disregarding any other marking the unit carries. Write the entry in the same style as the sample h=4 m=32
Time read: h=11 m=45
